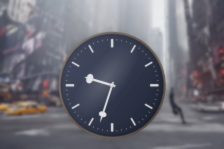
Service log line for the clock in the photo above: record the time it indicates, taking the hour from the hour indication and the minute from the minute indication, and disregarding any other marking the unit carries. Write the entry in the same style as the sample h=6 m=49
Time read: h=9 m=33
